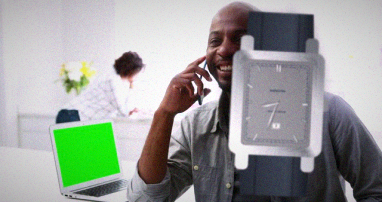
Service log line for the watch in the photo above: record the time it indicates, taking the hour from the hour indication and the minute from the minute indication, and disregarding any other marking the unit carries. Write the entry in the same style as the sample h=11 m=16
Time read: h=8 m=33
